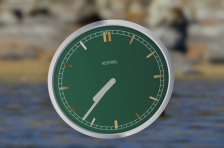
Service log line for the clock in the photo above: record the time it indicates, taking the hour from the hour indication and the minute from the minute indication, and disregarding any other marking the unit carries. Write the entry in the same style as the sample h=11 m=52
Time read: h=7 m=37
